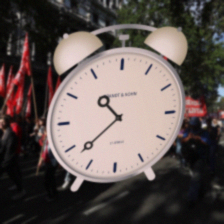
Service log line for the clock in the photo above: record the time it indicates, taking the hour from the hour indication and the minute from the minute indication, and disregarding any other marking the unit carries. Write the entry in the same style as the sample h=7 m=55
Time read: h=10 m=38
